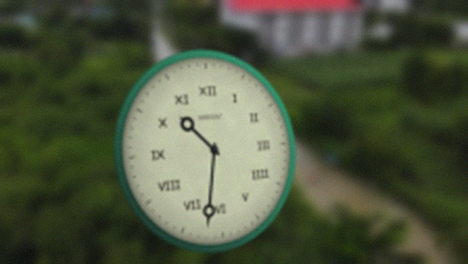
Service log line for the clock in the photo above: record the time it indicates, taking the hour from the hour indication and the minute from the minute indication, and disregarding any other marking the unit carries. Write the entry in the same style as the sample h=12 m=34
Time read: h=10 m=32
